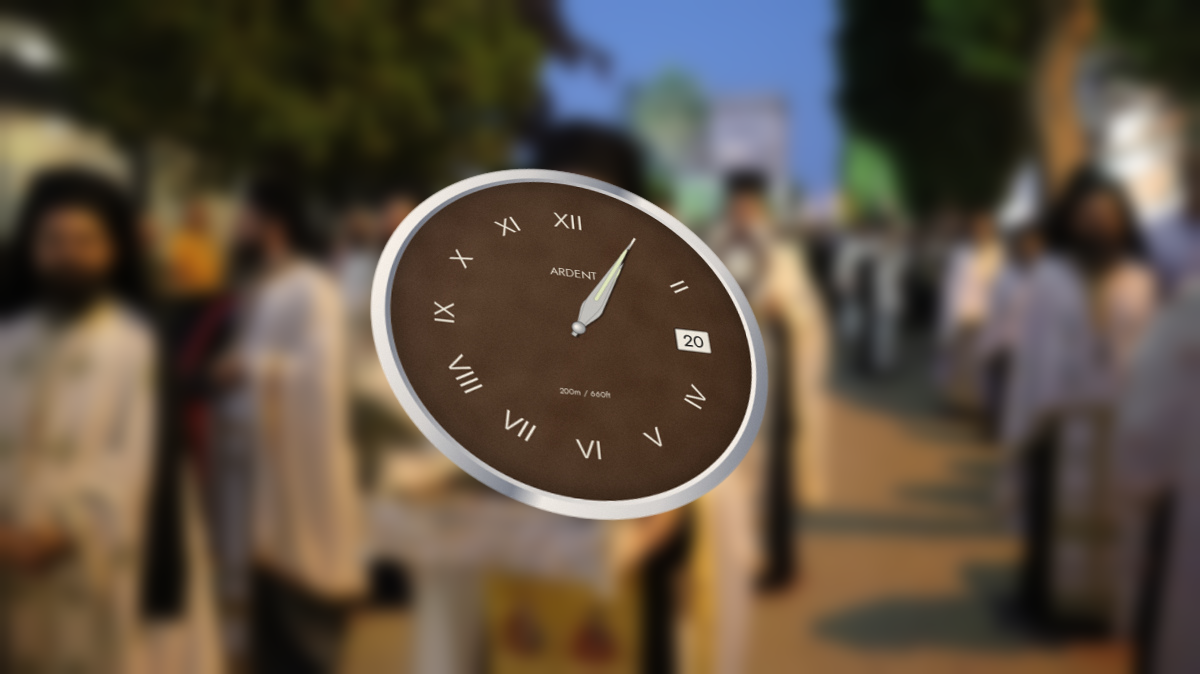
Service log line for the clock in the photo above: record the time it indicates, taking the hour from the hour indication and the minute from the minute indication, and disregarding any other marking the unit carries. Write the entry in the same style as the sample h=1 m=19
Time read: h=1 m=5
